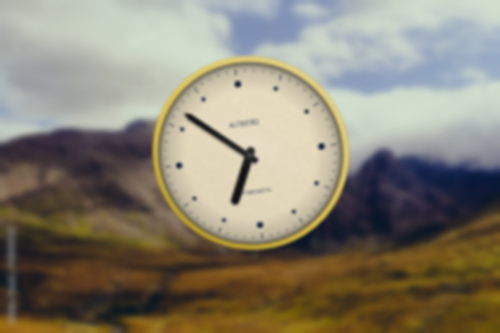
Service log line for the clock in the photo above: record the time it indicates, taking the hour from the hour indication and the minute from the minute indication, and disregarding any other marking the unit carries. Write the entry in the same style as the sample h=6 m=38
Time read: h=6 m=52
